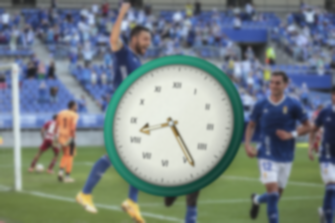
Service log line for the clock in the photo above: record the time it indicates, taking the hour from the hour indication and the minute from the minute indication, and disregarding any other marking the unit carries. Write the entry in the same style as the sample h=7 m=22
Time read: h=8 m=24
